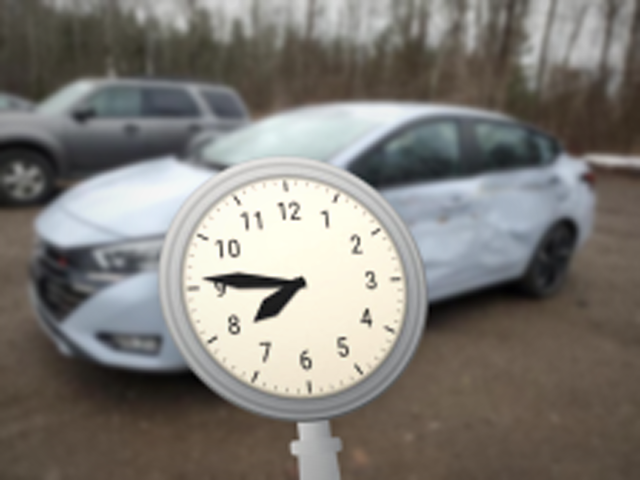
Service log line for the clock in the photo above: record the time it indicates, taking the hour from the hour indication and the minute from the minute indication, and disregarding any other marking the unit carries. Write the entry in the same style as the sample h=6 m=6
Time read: h=7 m=46
